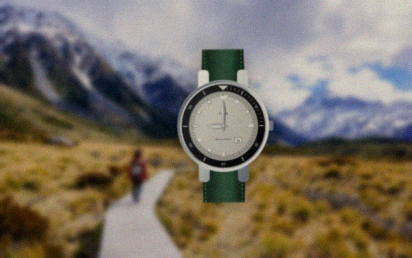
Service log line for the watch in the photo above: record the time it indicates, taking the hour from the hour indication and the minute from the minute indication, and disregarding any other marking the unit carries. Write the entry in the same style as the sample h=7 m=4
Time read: h=9 m=0
